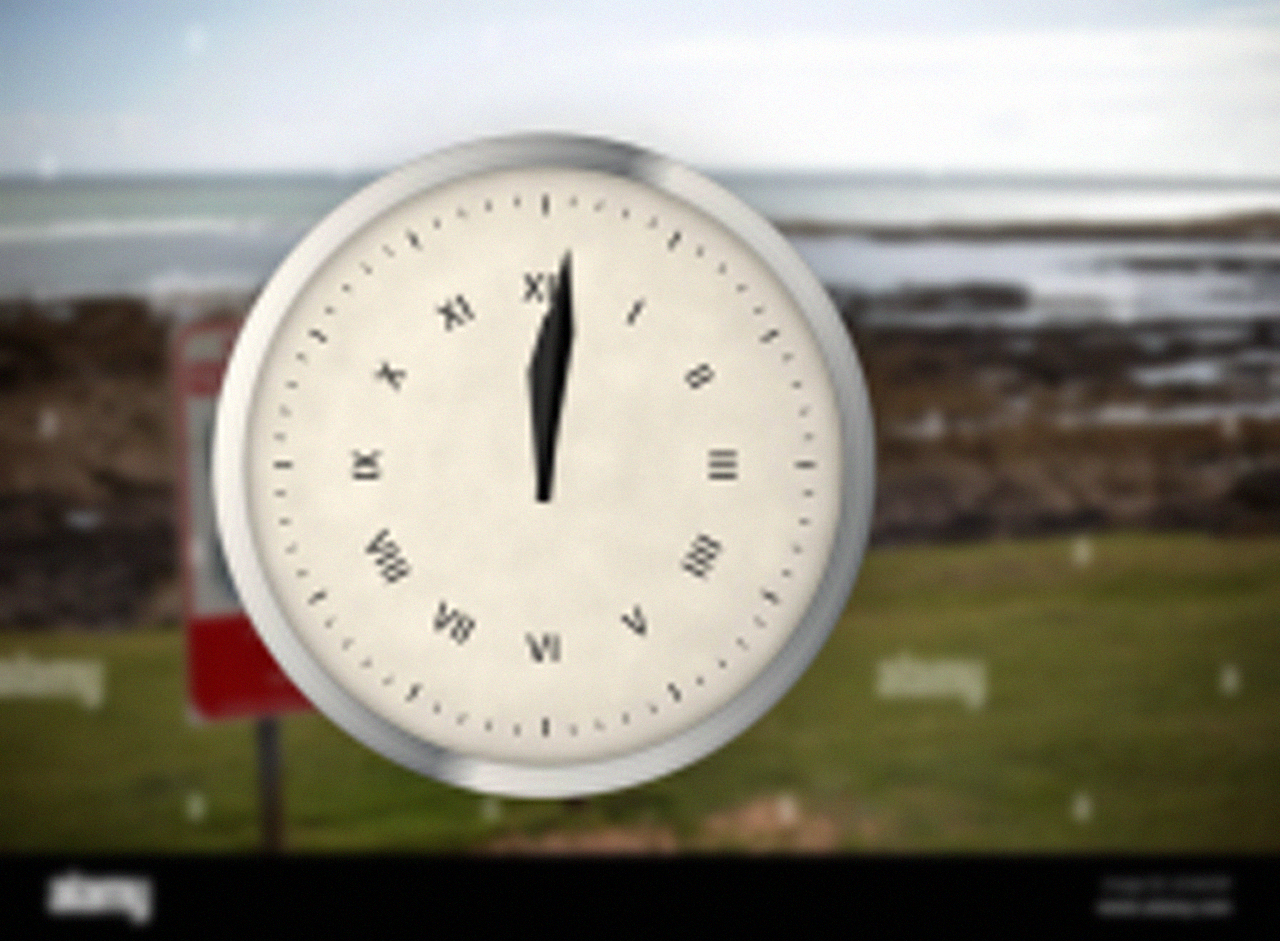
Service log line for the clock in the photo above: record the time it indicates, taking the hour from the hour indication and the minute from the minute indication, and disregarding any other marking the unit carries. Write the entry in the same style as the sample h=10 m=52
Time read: h=12 m=1
